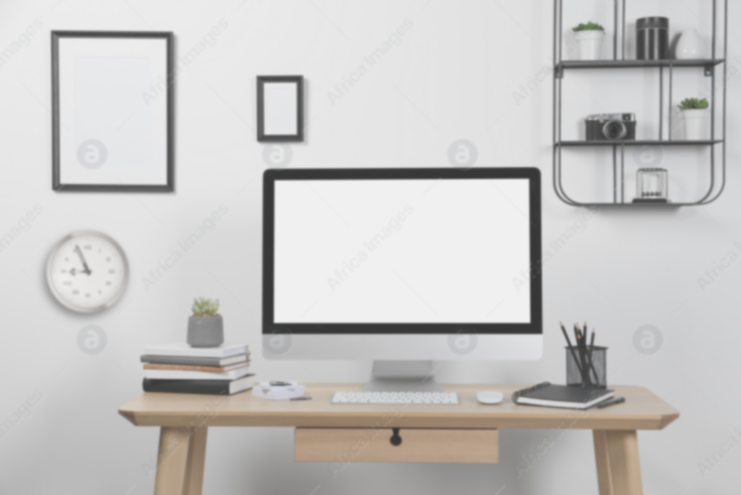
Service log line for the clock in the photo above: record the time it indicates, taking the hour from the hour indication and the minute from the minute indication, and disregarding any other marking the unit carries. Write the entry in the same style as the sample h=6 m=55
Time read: h=8 m=56
